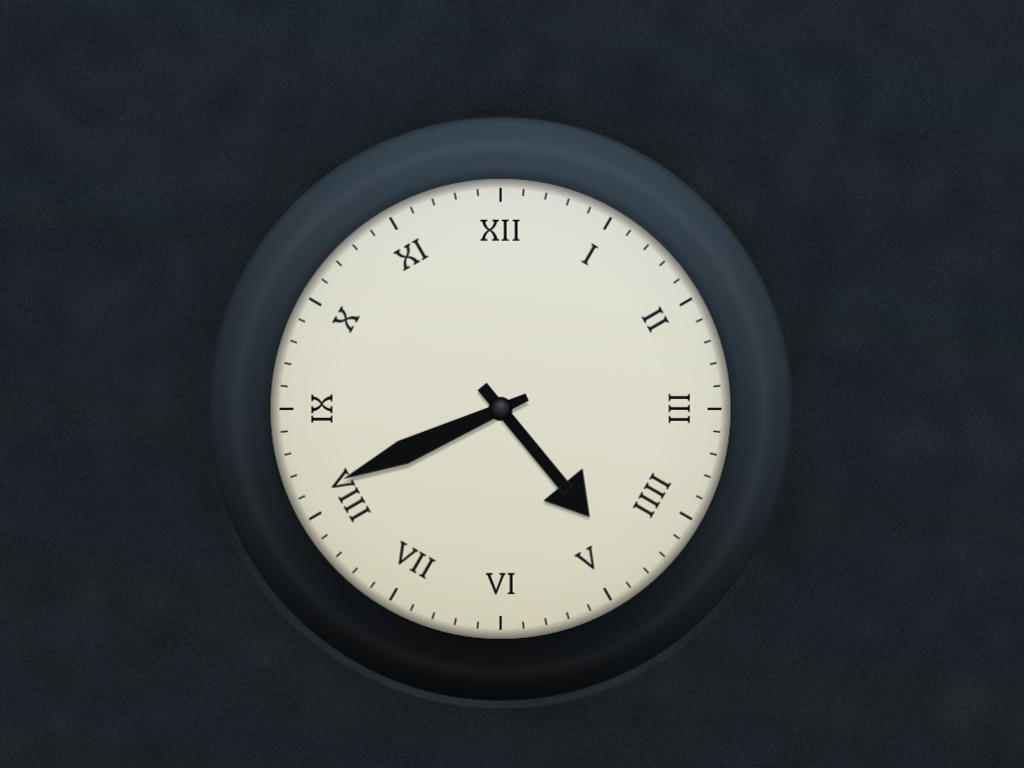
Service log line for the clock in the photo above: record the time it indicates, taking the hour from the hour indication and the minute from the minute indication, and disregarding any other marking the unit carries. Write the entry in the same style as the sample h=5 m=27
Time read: h=4 m=41
